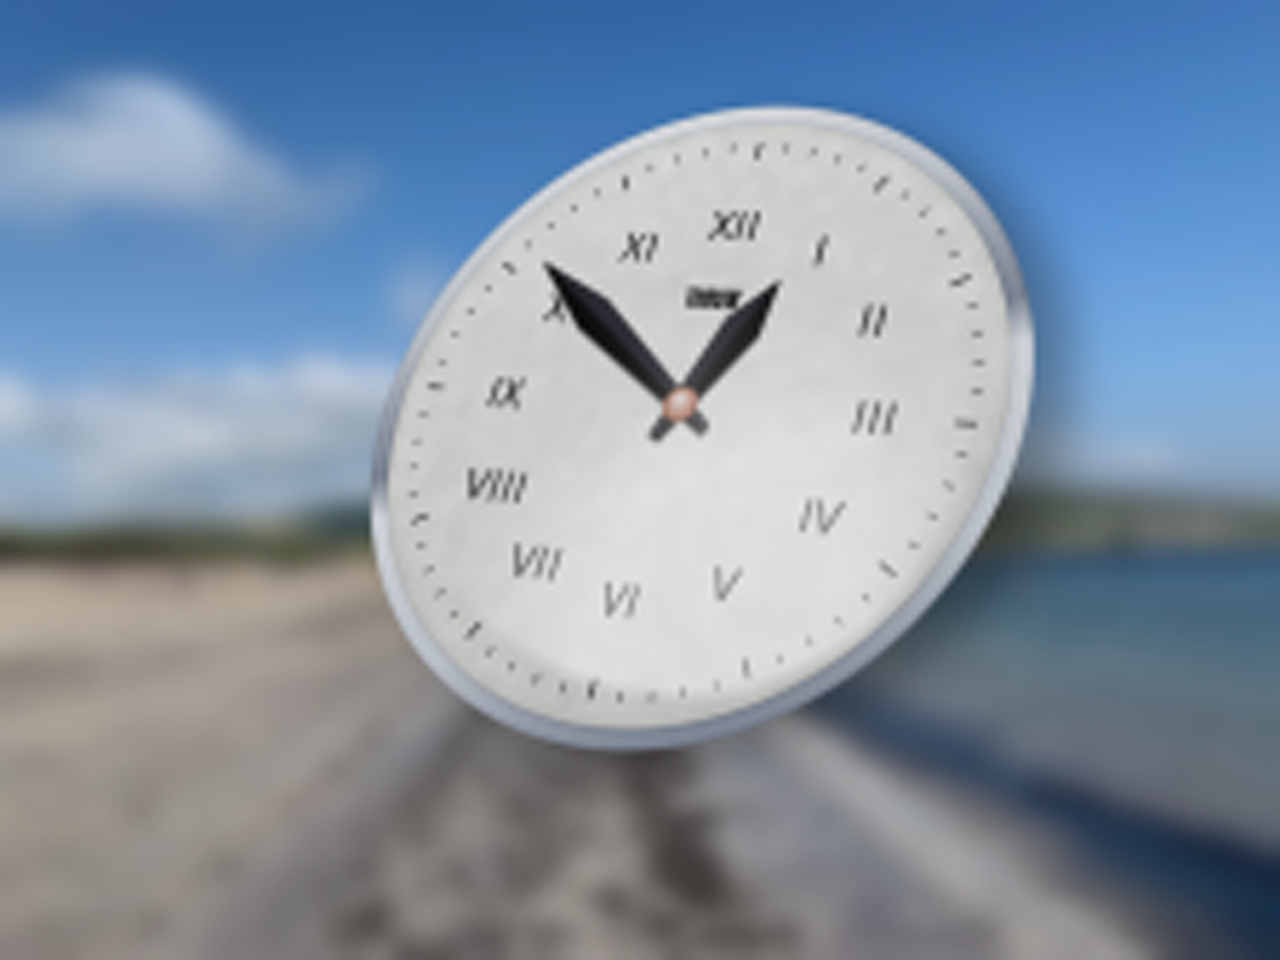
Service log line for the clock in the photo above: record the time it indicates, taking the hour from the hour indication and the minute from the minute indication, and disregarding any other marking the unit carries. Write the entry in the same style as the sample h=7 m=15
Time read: h=12 m=51
